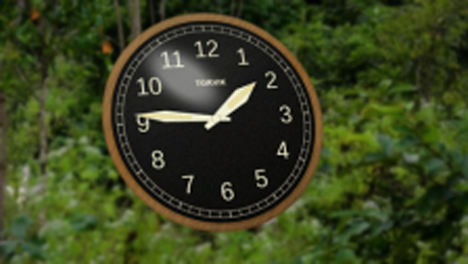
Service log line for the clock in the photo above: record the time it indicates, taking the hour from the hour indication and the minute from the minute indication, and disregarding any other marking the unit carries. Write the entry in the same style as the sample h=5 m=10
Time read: h=1 m=46
